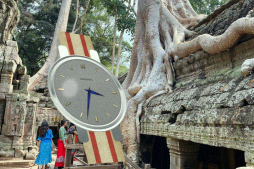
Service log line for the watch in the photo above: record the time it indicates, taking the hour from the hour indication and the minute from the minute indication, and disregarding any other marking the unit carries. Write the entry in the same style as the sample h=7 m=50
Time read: h=3 m=33
